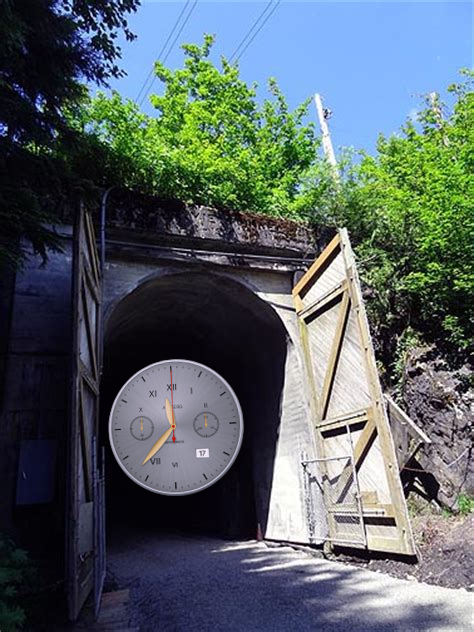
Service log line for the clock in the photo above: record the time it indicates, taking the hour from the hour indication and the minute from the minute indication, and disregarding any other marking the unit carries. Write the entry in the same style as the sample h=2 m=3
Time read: h=11 m=37
